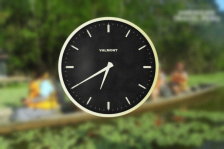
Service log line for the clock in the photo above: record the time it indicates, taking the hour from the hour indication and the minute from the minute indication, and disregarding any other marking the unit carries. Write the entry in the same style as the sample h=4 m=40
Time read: h=6 m=40
